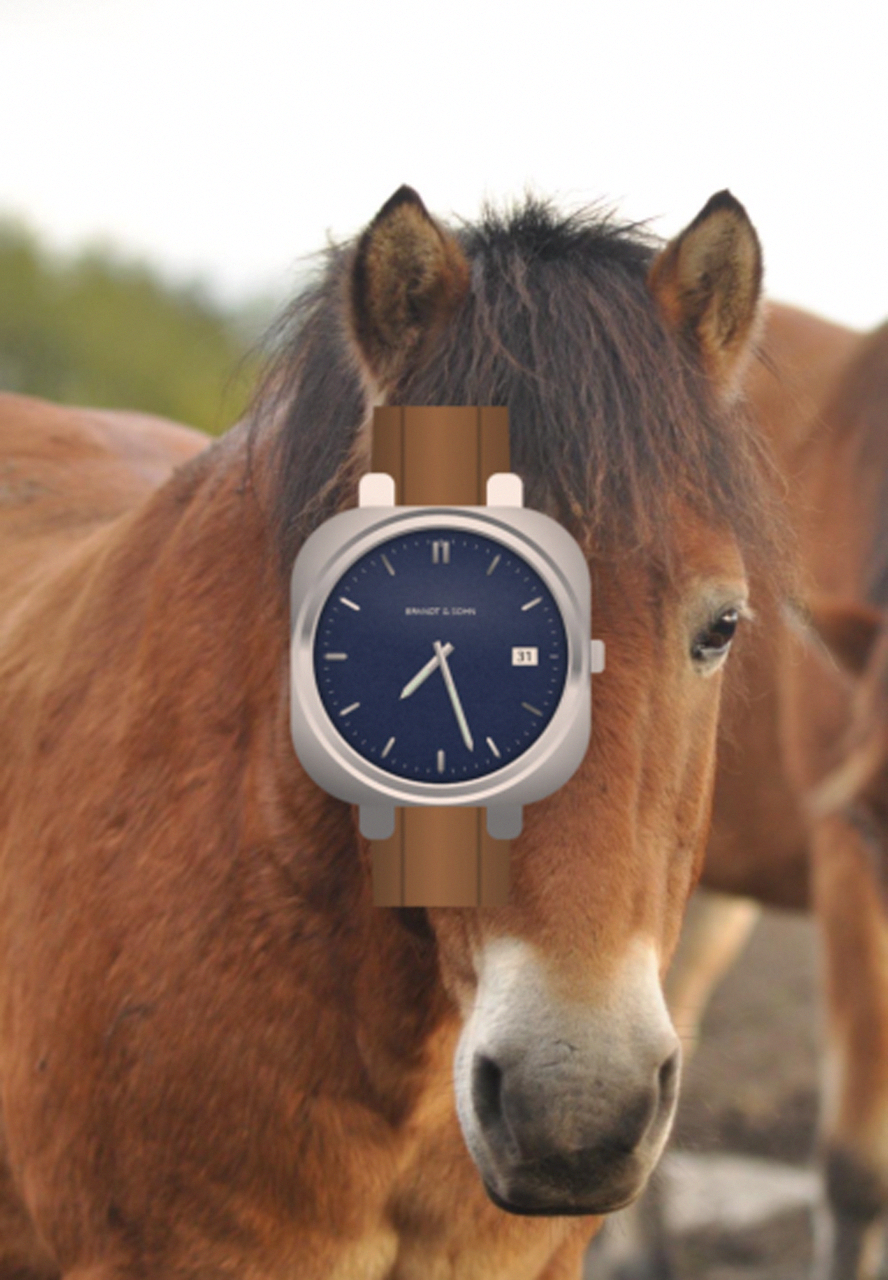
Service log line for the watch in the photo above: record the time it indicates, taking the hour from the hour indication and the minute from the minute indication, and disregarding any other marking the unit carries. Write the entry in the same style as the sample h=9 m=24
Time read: h=7 m=27
